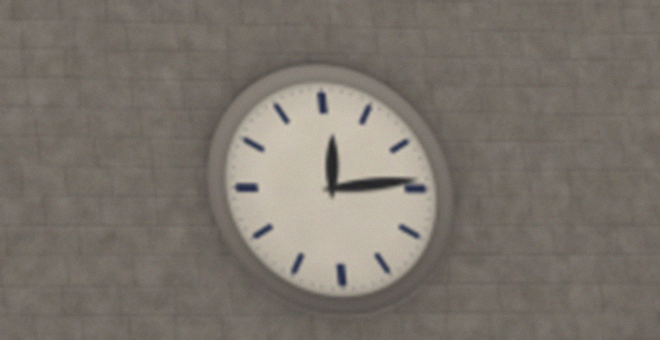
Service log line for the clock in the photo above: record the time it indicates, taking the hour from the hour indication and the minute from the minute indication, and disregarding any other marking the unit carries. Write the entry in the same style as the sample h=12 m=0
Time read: h=12 m=14
